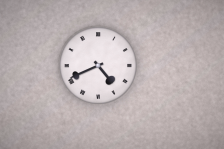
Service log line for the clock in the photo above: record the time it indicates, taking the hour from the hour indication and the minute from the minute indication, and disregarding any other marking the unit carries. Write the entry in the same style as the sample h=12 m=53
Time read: h=4 m=41
